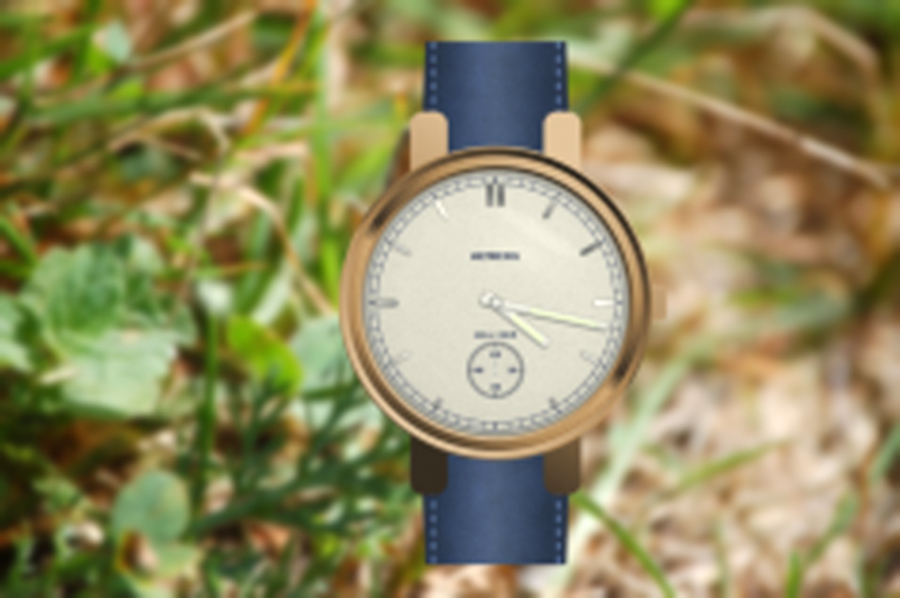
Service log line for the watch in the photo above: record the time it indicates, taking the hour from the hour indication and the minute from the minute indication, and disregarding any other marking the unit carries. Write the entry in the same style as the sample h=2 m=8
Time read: h=4 m=17
